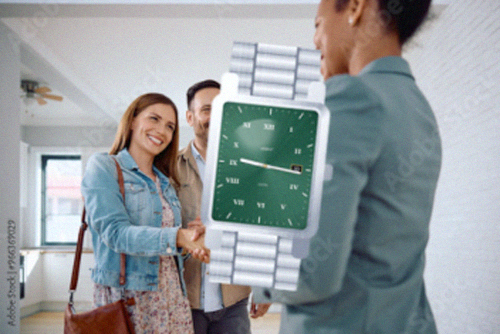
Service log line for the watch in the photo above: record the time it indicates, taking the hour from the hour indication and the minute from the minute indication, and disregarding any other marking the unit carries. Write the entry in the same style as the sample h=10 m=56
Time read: h=9 m=16
